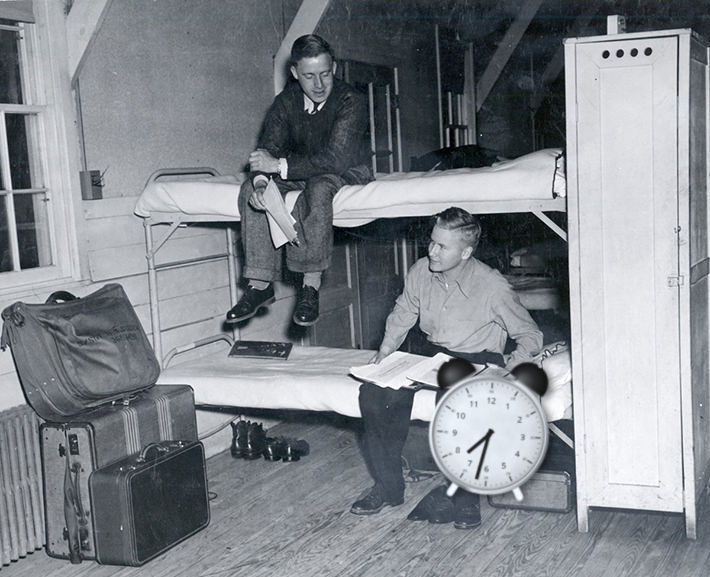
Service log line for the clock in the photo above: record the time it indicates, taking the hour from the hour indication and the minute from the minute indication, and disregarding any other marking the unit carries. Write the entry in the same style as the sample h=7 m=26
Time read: h=7 m=32
